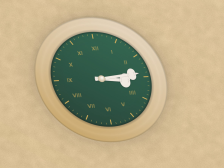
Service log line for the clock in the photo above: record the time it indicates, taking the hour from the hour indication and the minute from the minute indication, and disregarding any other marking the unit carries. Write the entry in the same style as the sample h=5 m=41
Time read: h=3 m=14
